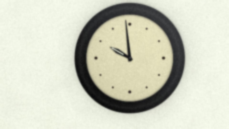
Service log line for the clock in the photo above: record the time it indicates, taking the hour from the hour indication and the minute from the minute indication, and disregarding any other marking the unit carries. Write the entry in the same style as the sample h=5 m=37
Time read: h=9 m=59
